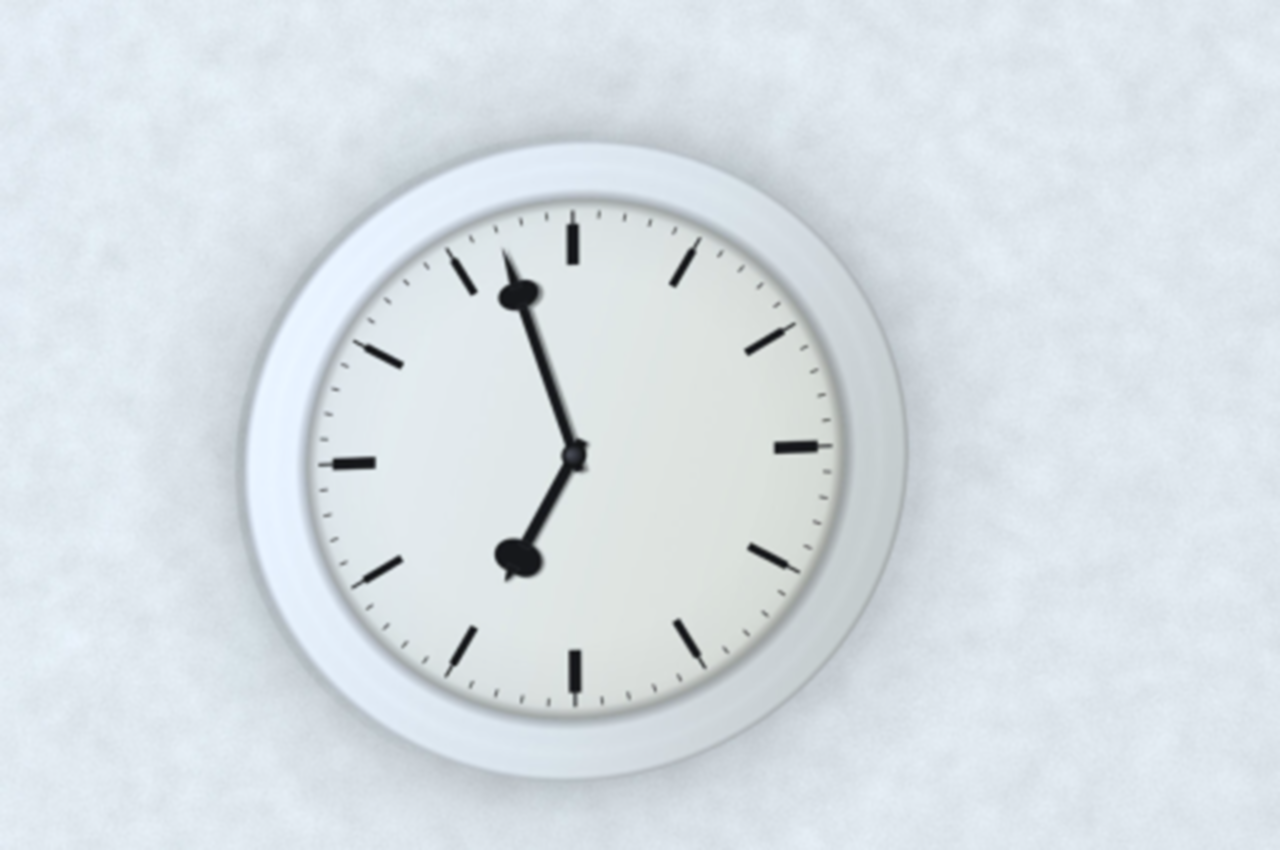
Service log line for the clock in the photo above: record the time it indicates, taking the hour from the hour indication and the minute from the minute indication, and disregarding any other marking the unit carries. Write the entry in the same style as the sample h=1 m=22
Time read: h=6 m=57
